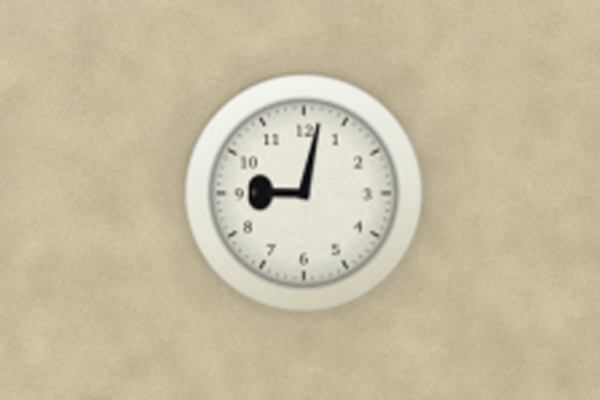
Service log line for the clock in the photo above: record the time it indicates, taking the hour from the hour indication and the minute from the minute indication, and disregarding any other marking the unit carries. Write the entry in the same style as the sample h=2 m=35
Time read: h=9 m=2
